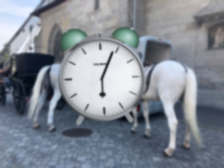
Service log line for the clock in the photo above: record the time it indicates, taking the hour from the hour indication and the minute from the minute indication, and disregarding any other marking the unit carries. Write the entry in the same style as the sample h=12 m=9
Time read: h=6 m=4
